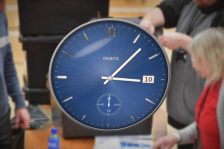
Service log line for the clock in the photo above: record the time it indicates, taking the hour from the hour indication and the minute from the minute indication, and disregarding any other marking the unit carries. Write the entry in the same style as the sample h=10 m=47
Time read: h=3 m=7
